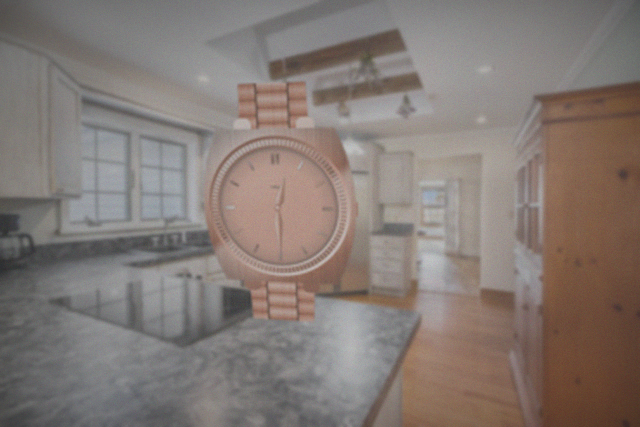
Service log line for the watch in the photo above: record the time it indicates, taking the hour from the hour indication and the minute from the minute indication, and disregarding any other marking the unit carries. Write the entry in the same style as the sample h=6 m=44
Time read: h=12 m=30
